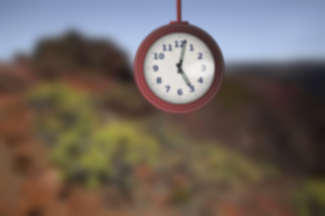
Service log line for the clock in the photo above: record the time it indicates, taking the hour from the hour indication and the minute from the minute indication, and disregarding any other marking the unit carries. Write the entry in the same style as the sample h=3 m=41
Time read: h=5 m=2
